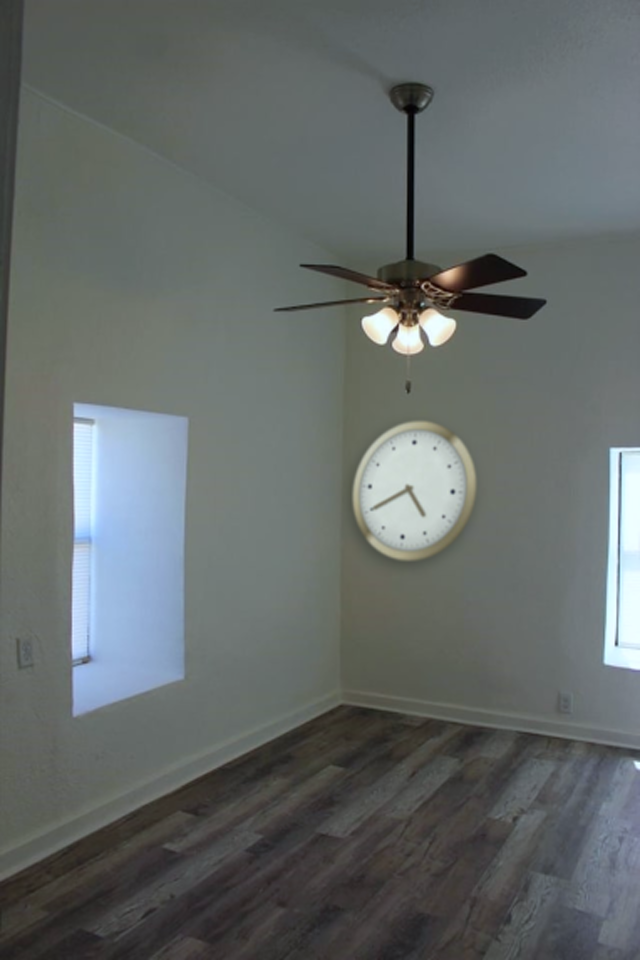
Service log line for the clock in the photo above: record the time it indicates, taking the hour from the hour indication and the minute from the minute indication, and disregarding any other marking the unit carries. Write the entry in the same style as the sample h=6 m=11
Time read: h=4 m=40
